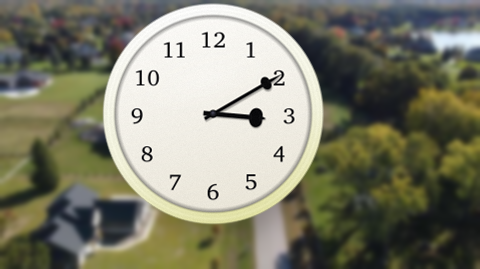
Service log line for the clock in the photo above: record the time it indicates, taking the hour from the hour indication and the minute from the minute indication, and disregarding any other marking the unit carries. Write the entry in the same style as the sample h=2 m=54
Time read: h=3 m=10
